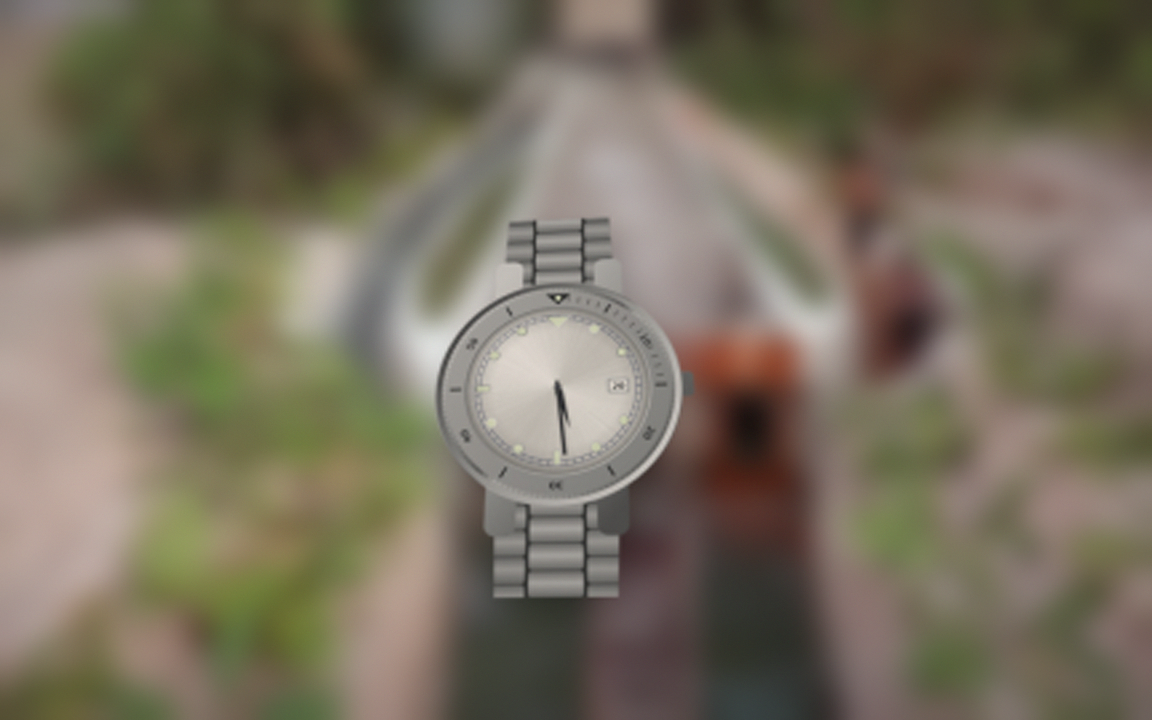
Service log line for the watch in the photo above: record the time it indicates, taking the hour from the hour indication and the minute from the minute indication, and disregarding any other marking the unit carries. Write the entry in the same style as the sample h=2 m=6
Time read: h=5 m=29
